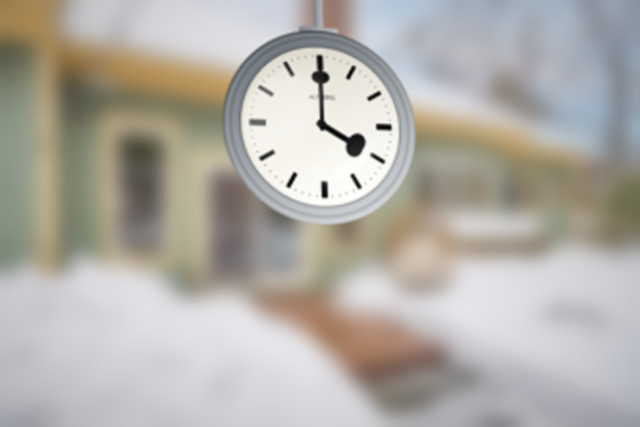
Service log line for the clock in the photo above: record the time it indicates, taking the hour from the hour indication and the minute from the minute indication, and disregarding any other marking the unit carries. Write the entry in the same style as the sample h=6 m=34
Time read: h=4 m=0
